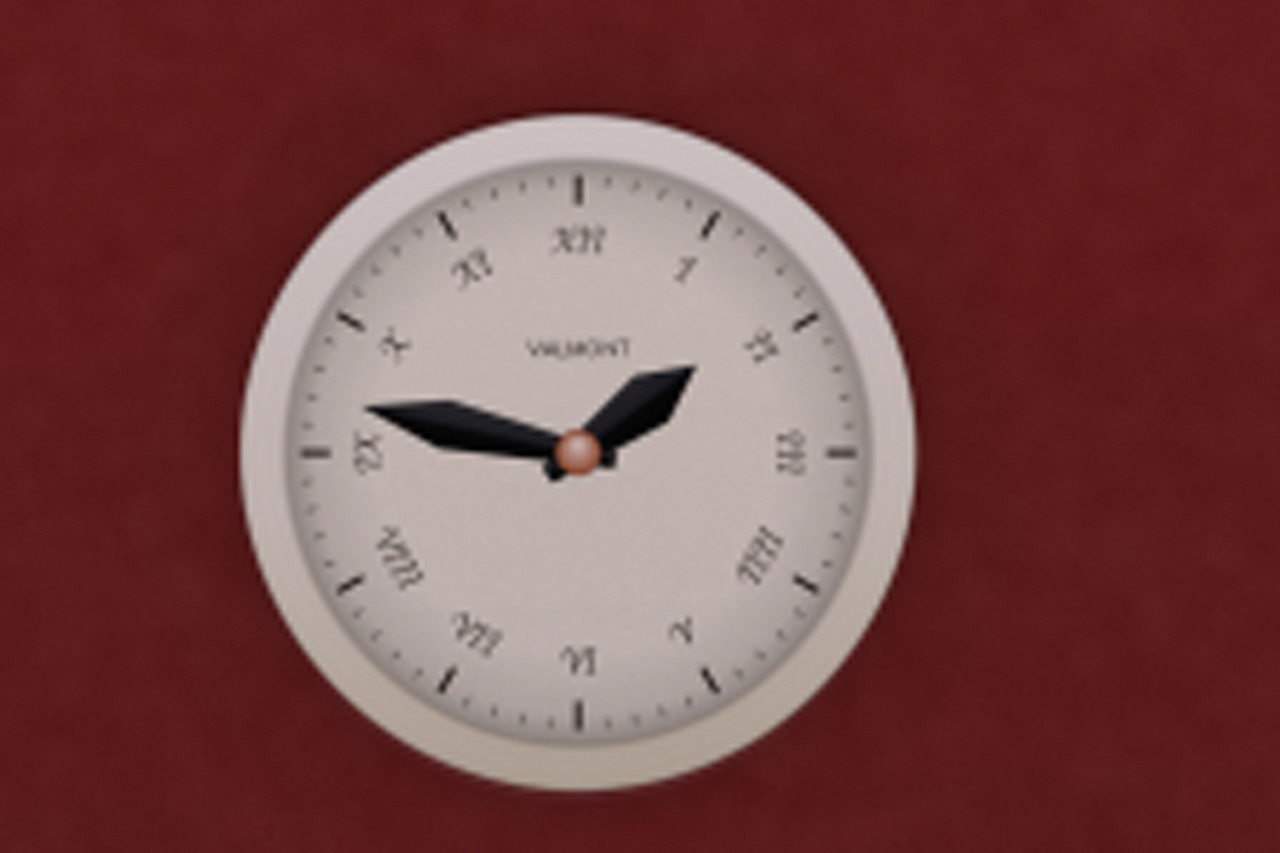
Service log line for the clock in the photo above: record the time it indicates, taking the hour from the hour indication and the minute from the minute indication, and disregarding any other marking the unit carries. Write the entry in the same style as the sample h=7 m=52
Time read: h=1 m=47
